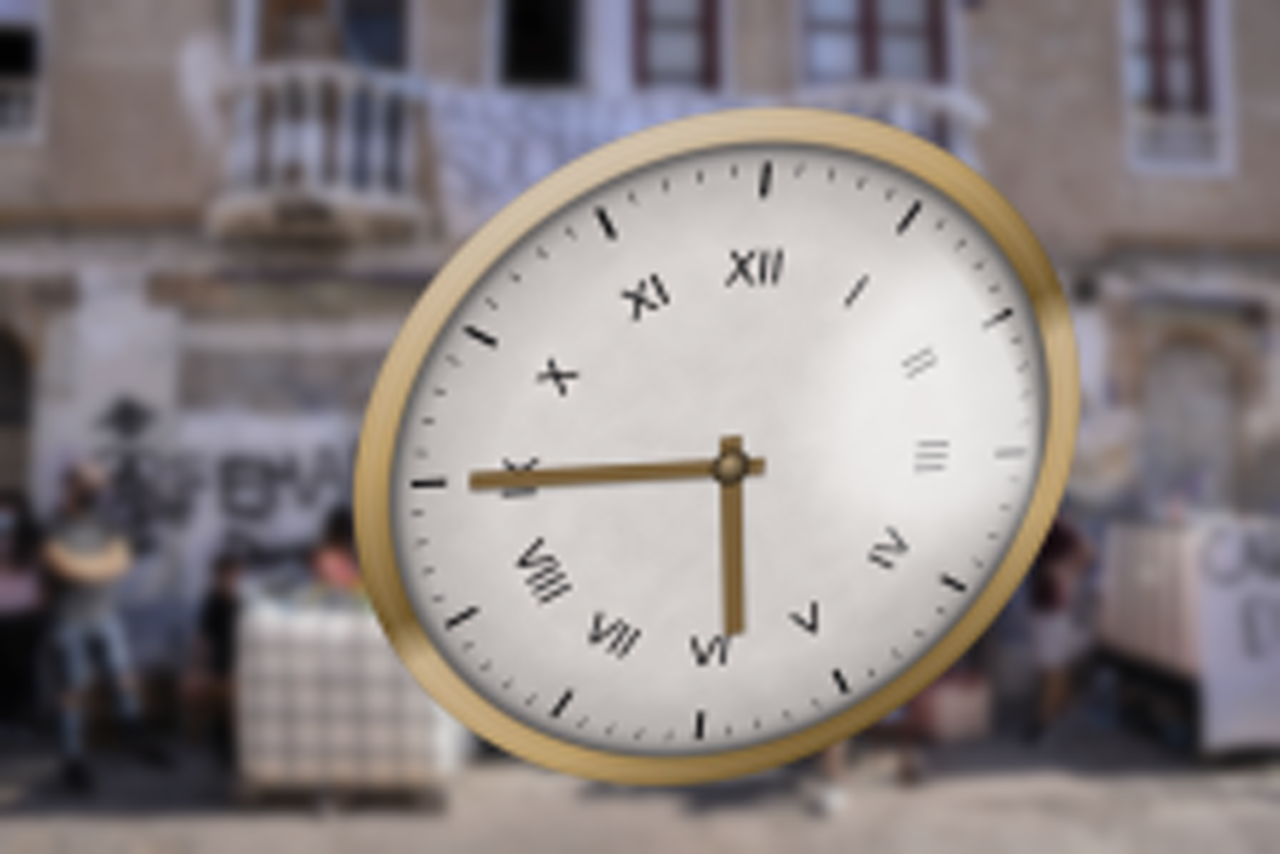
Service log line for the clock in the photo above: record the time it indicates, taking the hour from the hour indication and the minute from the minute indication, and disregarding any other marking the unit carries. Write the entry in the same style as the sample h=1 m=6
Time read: h=5 m=45
